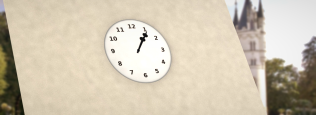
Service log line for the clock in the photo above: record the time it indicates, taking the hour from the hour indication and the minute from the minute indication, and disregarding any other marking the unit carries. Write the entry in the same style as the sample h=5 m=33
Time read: h=1 m=6
